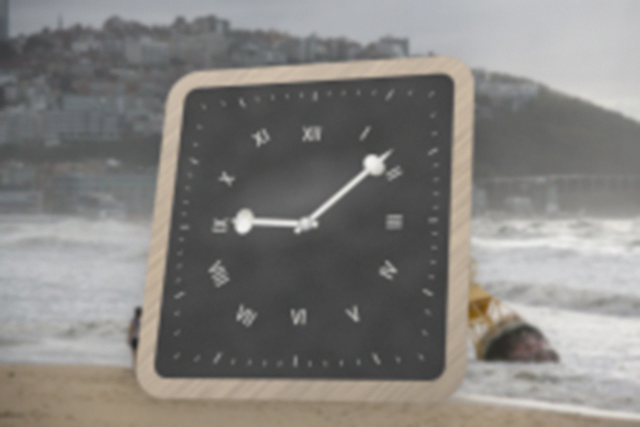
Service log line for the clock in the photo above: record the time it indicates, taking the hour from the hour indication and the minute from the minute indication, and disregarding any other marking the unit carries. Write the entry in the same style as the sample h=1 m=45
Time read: h=9 m=8
